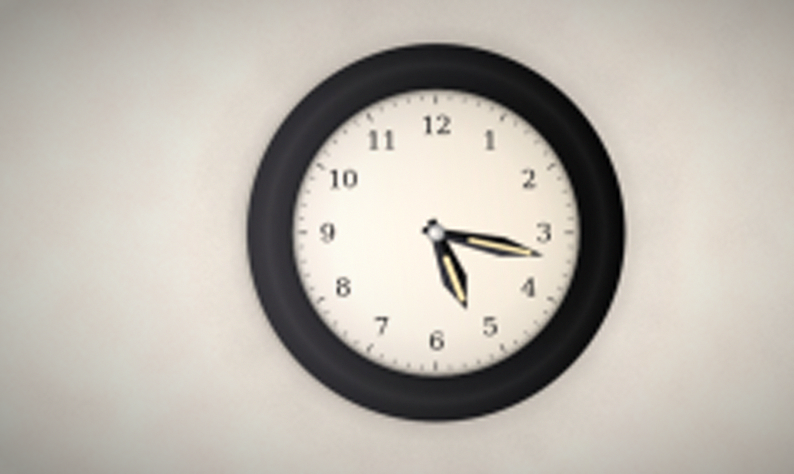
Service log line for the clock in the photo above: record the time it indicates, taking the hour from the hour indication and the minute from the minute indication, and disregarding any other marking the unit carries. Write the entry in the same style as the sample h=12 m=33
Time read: h=5 m=17
